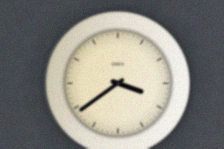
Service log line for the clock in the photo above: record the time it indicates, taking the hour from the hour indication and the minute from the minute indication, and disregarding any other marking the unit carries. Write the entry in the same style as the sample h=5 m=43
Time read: h=3 m=39
